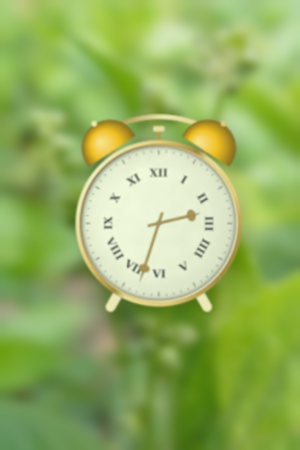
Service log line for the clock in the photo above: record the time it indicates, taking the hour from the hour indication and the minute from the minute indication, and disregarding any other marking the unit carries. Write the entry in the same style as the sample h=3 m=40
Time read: h=2 m=33
